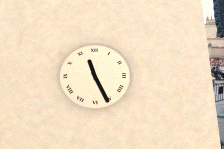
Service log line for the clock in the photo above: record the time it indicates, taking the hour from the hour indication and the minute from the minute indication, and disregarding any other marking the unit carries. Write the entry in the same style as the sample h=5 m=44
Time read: h=11 m=26
